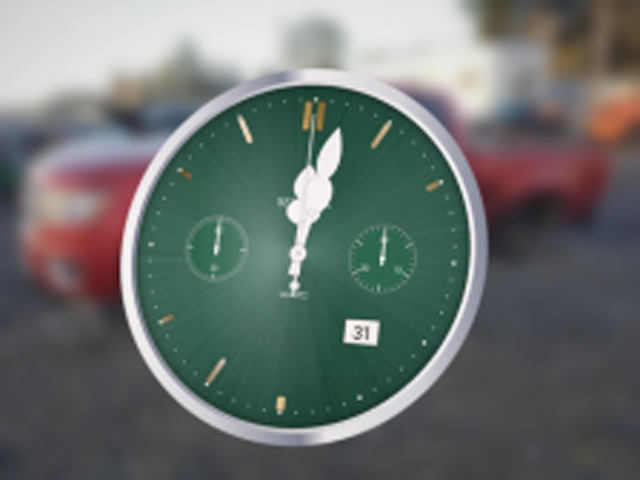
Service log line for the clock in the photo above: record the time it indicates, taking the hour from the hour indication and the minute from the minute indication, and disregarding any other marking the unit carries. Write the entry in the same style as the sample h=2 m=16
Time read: h=12 m=2
